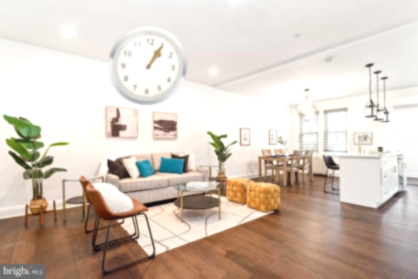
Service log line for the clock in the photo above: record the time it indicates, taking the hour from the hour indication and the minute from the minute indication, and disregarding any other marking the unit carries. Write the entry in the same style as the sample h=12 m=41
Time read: h=1 m=5
